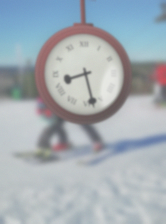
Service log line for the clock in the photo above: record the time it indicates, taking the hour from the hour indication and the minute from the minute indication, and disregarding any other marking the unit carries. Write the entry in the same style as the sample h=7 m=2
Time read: h=8 m=28
